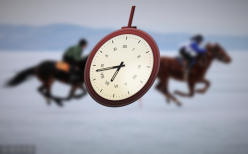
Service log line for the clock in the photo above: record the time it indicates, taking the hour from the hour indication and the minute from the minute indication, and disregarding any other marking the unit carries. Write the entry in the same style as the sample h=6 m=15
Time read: h=6 m=43
